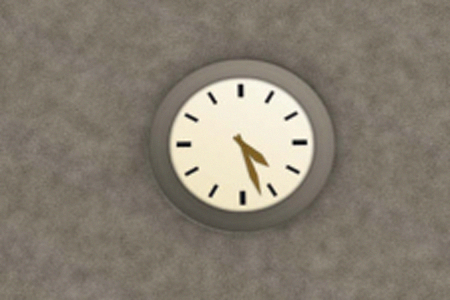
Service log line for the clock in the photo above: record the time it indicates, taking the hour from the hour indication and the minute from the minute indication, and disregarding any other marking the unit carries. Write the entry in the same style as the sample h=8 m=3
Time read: h=4 m=27
